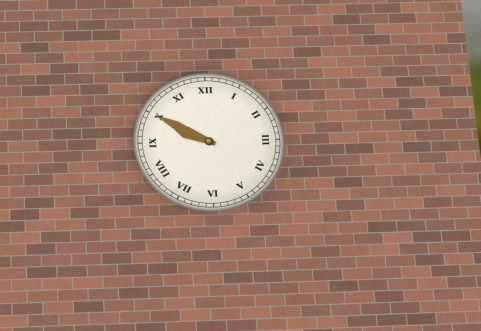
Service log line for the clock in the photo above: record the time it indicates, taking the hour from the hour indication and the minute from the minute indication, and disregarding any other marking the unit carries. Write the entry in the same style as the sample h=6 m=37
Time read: h=9 m=50
